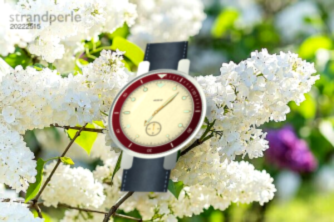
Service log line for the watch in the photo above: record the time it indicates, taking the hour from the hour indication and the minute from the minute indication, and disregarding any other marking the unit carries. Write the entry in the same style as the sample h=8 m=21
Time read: h=7 m=7
